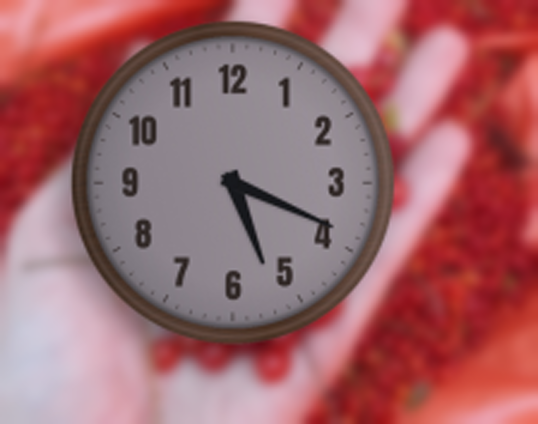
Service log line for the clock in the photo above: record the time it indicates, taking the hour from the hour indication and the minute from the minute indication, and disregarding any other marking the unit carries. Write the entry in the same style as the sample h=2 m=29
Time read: h=5 m=19
